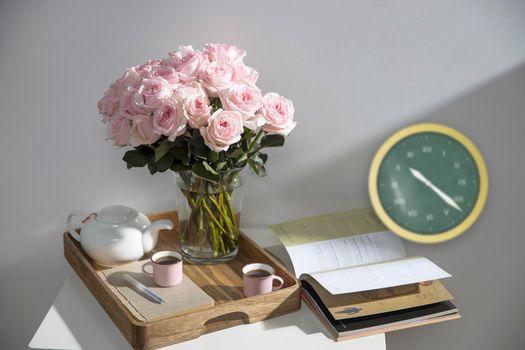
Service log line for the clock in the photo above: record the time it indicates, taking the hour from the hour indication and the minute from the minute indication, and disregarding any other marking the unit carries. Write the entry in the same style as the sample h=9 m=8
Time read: h=10 m=22
